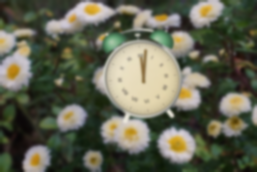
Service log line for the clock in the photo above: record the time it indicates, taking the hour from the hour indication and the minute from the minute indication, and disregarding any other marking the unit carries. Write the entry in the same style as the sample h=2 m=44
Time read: h=12 m=2
